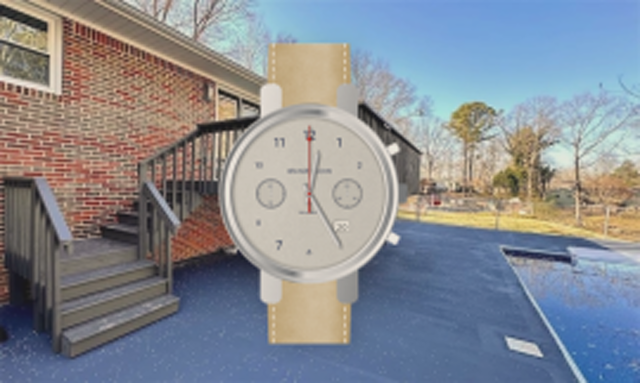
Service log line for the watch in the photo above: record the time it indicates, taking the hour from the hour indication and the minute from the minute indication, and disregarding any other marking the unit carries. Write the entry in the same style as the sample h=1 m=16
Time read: h=12 m=25
